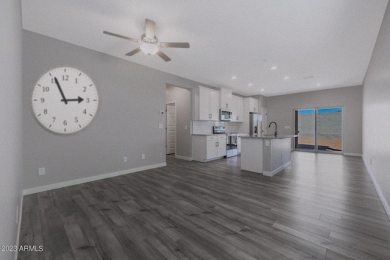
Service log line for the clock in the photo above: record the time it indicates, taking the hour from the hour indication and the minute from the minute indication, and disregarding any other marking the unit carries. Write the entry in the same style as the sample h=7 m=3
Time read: h=2 m=56
